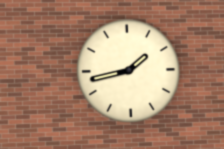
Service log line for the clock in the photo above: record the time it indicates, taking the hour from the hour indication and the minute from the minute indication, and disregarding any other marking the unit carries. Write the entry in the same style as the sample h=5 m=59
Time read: h=1 m=43
